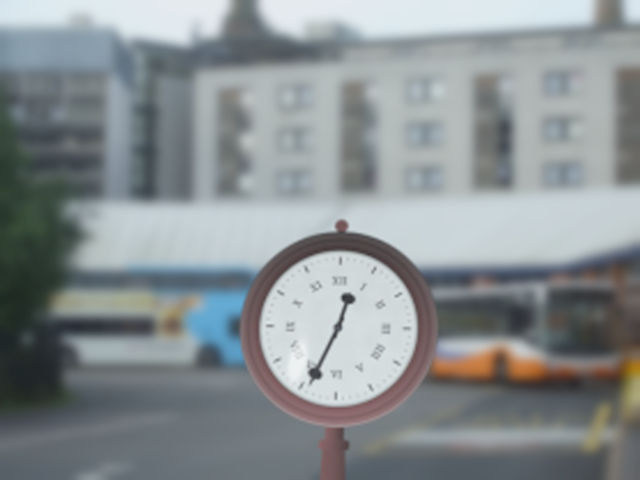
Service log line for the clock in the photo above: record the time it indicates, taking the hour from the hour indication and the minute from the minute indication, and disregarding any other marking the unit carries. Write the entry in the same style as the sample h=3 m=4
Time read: h=12 m=34
